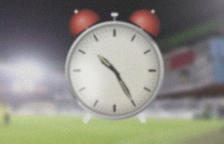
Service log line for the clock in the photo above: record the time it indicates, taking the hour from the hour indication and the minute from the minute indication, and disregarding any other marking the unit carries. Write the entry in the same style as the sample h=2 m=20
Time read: h=10 m=25
